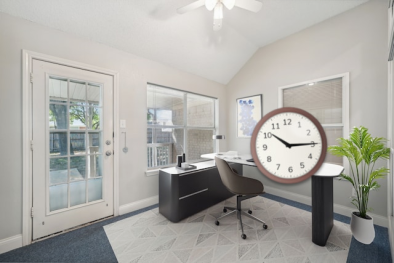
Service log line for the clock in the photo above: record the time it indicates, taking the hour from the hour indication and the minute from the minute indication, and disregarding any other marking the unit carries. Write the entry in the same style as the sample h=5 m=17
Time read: h=10 m=15
